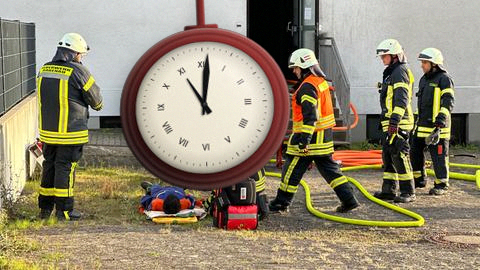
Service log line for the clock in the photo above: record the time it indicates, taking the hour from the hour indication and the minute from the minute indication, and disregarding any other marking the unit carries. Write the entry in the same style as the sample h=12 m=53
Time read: h=11 m=1
